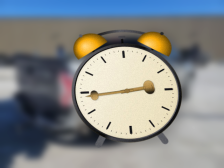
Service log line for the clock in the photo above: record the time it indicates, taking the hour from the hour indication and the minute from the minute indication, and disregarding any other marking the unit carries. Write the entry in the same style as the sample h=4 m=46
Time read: h=2 m=44
